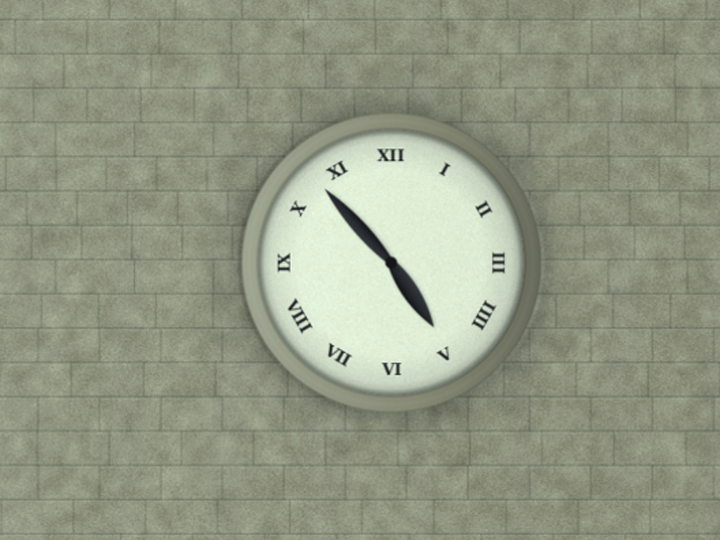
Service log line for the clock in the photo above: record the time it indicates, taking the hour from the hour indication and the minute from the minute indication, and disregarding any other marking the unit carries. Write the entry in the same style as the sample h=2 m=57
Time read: h=4 m=53
